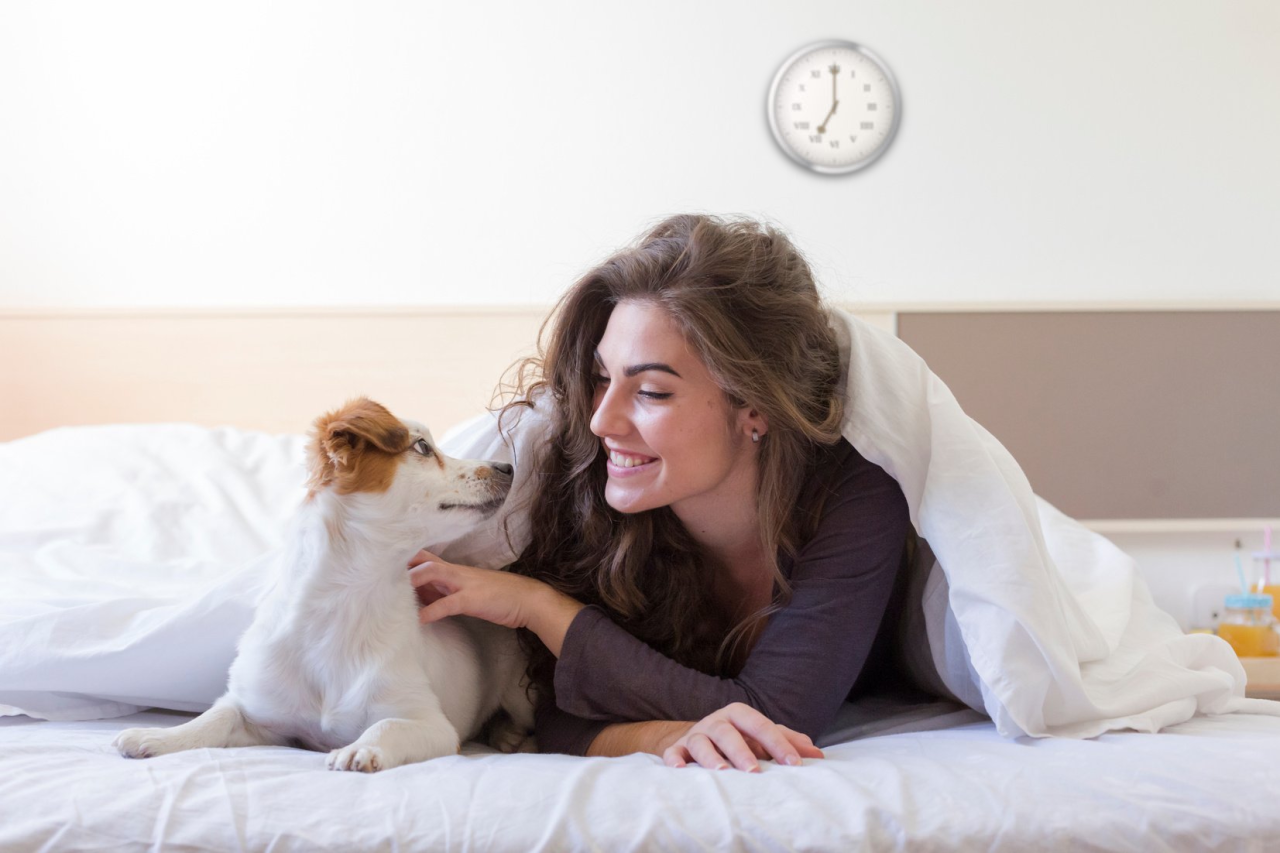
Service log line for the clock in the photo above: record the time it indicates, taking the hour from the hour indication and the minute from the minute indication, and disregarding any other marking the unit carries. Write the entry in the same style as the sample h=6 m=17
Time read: h=7 m=0
